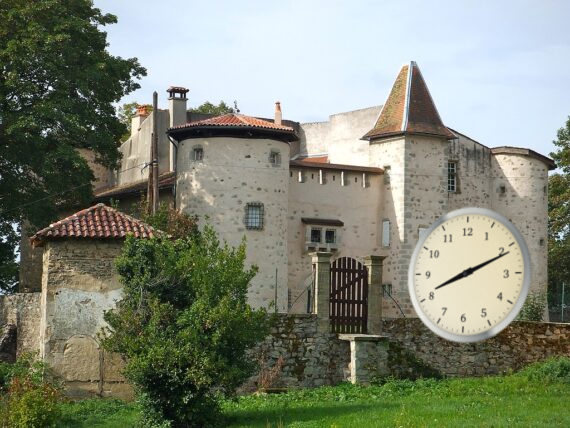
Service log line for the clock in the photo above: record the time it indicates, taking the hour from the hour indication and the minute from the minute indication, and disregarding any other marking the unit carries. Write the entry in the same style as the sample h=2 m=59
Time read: h=8 m=11
